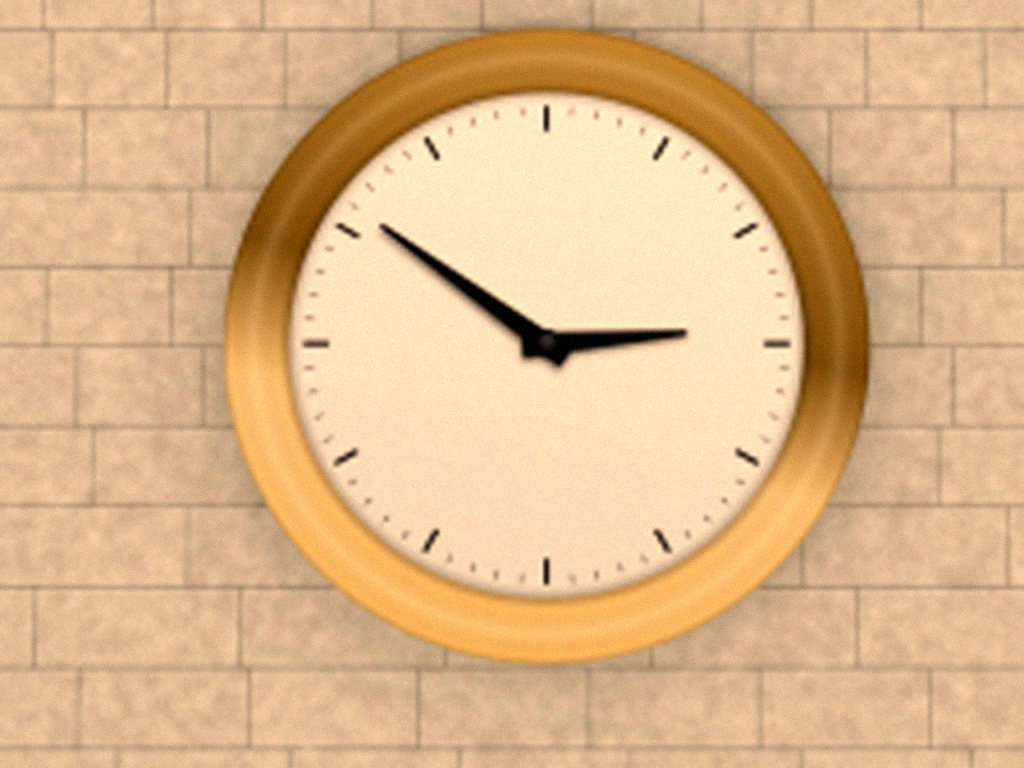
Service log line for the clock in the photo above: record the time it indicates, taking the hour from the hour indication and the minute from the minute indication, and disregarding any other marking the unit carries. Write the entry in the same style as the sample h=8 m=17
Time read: h=2 m=51
